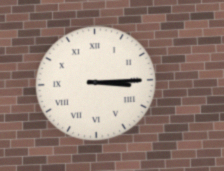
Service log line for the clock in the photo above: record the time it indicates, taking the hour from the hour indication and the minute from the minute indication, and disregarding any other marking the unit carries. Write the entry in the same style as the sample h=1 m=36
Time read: h=3 m=15
